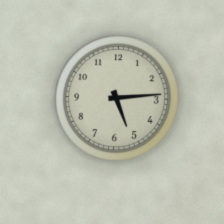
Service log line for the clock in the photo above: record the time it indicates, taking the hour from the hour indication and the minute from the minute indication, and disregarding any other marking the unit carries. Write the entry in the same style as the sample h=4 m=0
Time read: h=5 m=14
